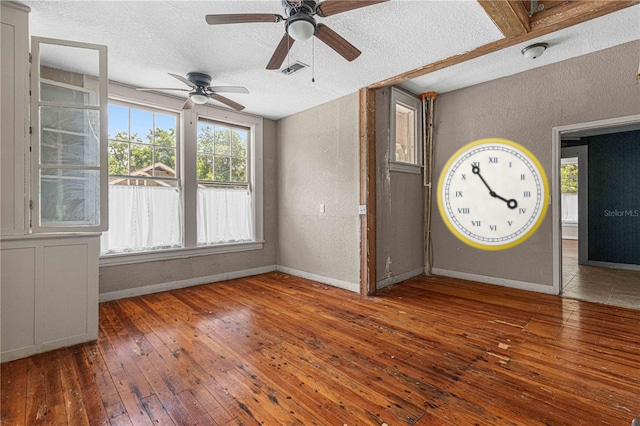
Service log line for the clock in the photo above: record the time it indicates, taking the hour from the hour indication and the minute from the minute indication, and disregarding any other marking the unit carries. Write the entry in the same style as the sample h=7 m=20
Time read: h=3 m=54
